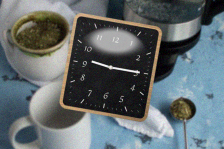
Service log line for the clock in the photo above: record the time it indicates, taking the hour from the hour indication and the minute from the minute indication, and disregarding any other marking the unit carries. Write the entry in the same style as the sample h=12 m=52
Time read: h=9 m=15
